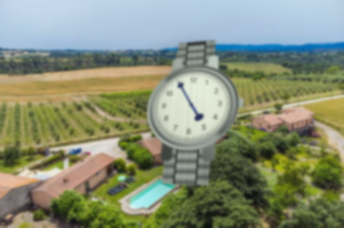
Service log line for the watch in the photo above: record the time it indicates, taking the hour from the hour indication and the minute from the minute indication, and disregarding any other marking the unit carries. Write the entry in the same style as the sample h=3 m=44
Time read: h=4 m=55
